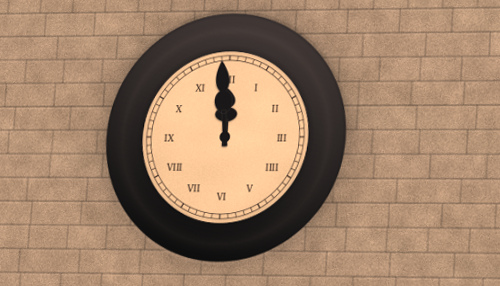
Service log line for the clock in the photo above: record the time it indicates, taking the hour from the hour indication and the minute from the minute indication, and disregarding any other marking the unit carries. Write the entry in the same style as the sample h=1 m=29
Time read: h=11 m=59
